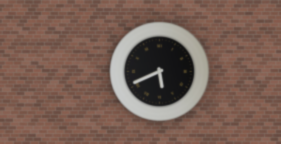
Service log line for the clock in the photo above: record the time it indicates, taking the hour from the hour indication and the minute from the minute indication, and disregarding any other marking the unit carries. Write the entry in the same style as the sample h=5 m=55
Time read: h=5 m=41
